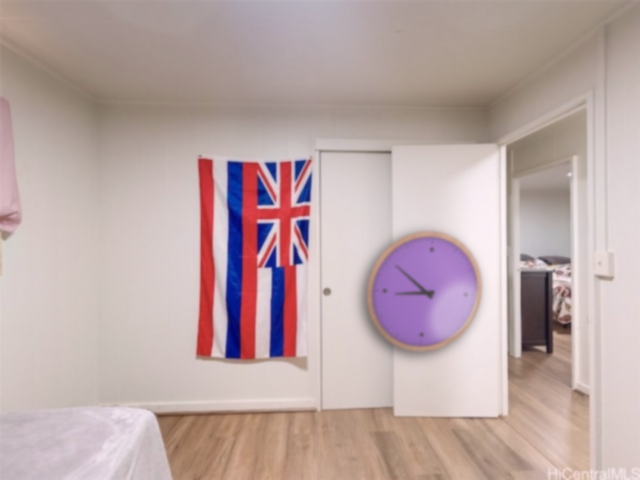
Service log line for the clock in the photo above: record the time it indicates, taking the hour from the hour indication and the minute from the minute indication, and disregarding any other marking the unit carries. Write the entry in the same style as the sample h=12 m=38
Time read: h=8 m=51
